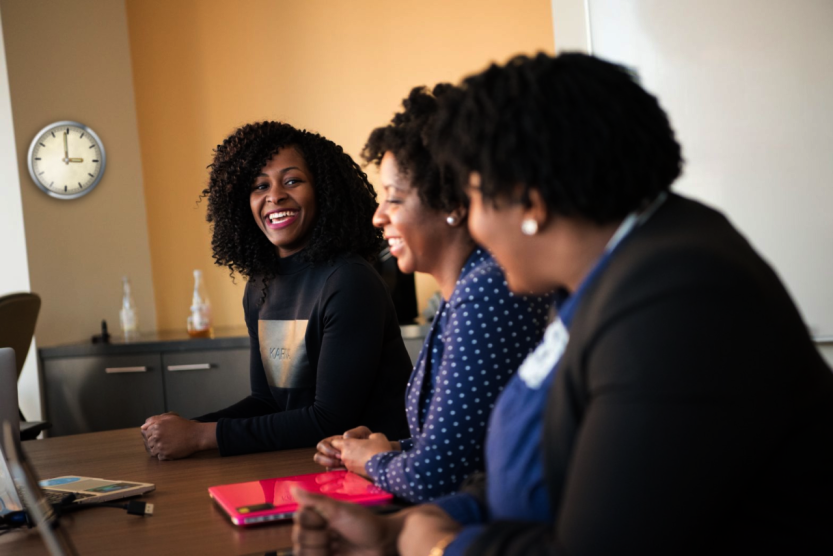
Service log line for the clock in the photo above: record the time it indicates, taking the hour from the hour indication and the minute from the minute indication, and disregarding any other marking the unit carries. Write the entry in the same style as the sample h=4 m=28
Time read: h=2 m=59
